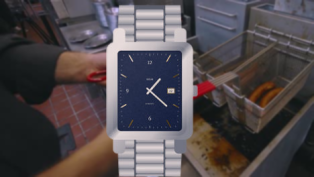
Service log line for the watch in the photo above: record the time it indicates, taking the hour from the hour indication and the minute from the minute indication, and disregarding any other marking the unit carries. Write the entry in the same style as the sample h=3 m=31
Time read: h=1 m=22
